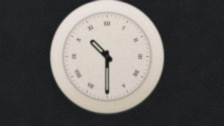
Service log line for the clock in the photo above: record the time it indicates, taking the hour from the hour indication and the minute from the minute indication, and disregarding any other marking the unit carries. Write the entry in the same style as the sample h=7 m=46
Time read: h=10 m=30
